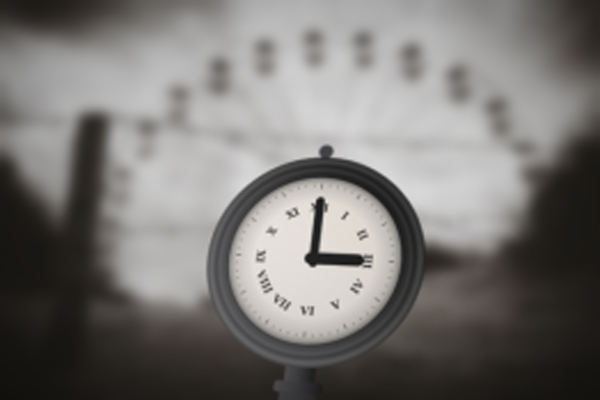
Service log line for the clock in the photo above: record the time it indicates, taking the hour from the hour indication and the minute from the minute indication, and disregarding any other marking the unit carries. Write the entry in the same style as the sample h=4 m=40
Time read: h=3 m=0
